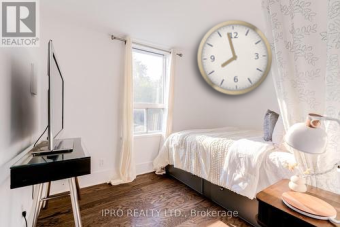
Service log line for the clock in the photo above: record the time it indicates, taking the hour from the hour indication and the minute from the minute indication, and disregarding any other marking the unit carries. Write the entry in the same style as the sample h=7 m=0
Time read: h=7 m=58
